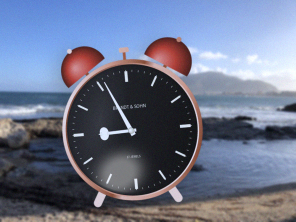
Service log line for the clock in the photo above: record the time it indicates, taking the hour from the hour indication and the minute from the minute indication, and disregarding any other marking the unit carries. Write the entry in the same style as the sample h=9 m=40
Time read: h=8 m=56
